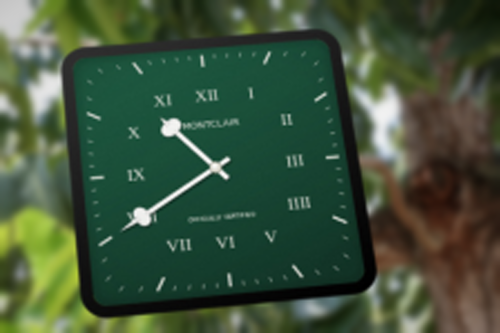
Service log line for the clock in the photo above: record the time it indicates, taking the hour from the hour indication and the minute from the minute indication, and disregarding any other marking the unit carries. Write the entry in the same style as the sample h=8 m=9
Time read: h=10 m=40
